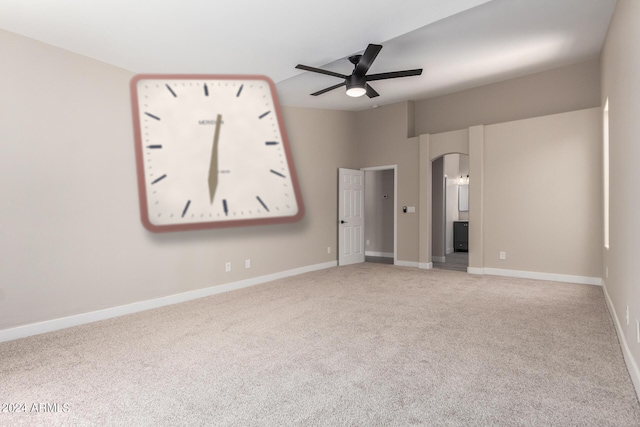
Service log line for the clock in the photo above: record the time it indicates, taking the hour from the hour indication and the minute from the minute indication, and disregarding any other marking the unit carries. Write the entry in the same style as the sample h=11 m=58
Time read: h=12 m=32
